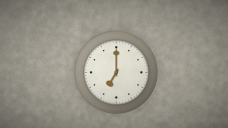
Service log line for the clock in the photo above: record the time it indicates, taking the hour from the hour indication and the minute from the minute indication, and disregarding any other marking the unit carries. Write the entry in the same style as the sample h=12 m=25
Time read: h=7 m=0
